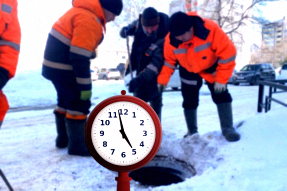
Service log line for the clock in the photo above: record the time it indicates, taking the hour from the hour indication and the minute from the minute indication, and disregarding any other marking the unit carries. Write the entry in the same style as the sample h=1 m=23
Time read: h=4 m=58
